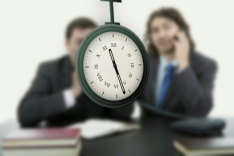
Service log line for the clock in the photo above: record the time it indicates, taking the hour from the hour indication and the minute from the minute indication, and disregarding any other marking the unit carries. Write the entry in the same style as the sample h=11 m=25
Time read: h=11 m=27
